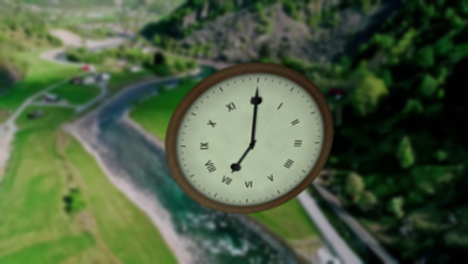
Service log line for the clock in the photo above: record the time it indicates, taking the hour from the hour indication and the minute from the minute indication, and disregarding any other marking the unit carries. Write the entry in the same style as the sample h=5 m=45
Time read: h=7 m=0
